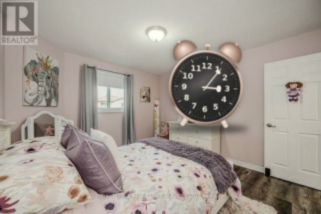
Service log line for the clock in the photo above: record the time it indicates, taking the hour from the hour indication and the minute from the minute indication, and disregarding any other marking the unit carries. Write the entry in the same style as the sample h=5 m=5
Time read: h=3 m=6
